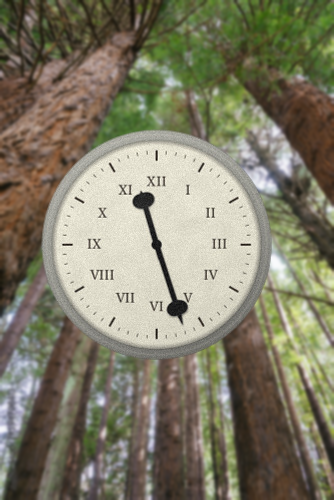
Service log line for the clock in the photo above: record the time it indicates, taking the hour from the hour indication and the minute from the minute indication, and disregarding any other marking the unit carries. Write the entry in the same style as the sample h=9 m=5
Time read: h=11 m=27
